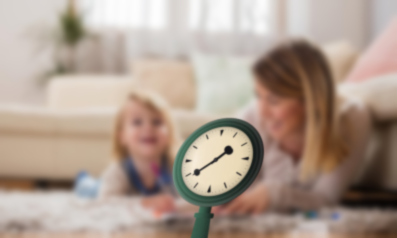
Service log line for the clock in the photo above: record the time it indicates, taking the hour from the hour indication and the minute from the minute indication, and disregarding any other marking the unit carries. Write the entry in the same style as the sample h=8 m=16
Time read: h=1 m=39
